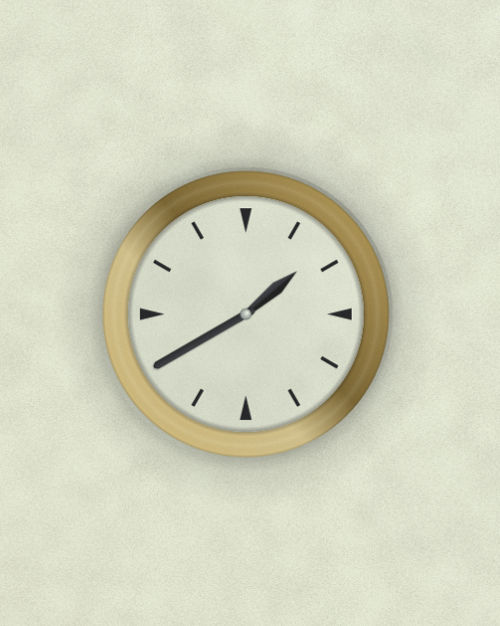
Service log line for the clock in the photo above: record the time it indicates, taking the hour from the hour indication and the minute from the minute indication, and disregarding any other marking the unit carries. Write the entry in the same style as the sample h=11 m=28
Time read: h=1 m=40
